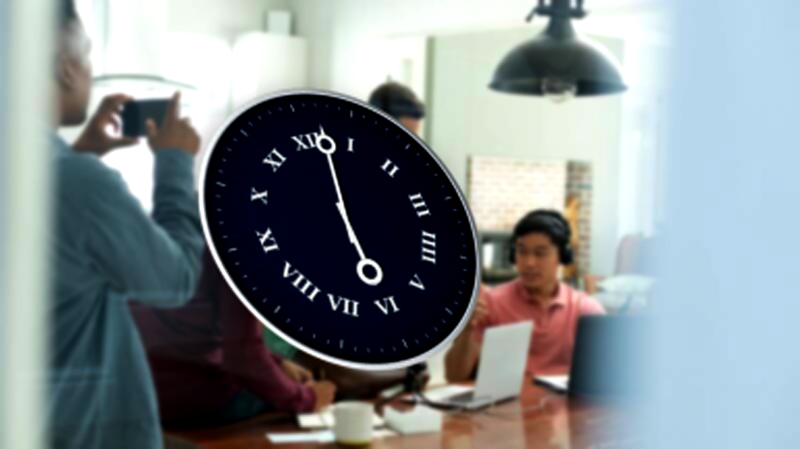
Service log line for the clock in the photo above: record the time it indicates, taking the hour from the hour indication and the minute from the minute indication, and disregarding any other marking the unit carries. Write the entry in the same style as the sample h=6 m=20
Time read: h=6 m=2
